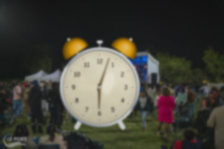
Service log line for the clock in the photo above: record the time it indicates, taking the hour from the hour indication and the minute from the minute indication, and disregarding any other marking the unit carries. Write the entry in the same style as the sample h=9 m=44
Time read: h=6 m=3
